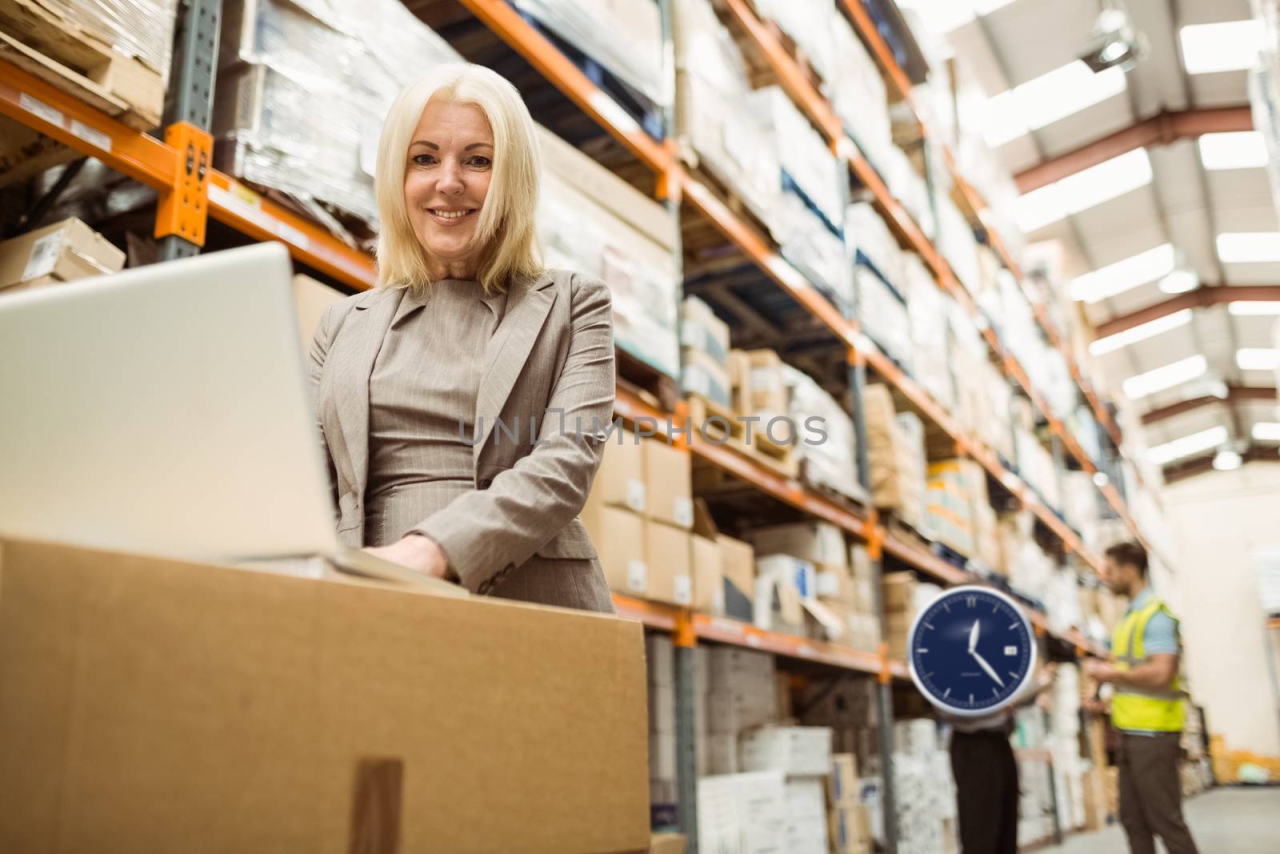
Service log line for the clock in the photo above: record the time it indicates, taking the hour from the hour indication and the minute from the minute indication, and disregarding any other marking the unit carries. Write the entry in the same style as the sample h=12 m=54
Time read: h=12 m=23
